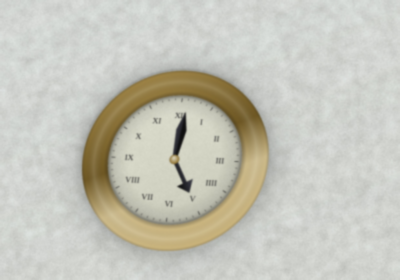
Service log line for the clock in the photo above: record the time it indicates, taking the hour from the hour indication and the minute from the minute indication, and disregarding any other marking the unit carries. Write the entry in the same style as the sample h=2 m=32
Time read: h=5 m=1
